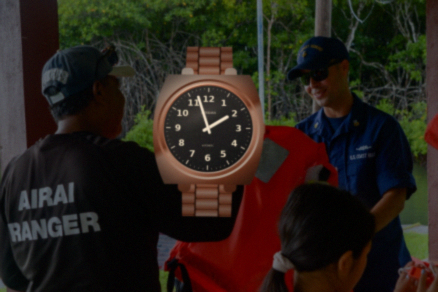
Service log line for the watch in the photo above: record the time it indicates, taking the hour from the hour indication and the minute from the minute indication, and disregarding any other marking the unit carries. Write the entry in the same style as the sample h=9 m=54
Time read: h=1 m=57
